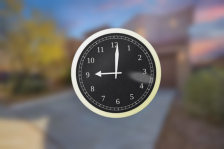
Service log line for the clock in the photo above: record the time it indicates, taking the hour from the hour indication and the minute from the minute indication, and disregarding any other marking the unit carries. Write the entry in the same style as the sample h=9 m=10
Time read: h=9 m=1
